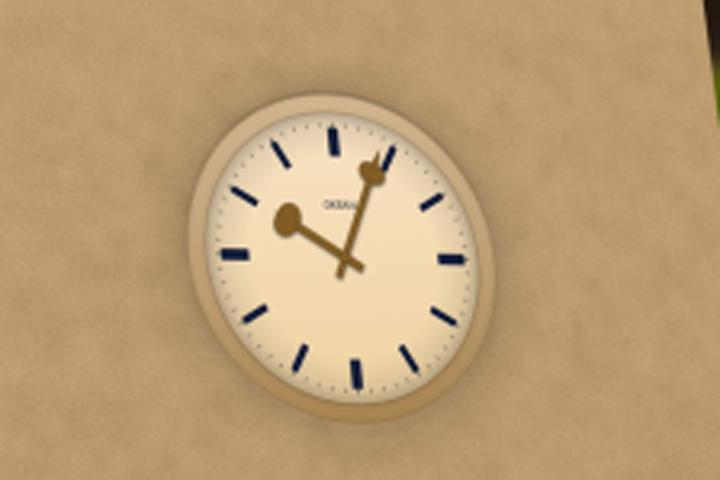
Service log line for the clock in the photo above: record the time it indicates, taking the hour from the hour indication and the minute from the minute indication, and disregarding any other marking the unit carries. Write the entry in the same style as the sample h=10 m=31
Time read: h=10 m=4
